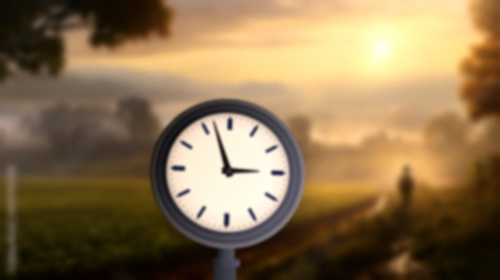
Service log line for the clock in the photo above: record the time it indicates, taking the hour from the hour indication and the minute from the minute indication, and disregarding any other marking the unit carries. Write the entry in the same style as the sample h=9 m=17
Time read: h=2 m=57
